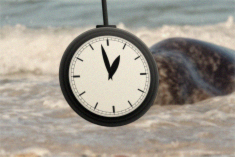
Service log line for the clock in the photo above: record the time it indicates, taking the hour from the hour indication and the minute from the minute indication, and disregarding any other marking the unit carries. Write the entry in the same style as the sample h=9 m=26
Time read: h=12 m=58
